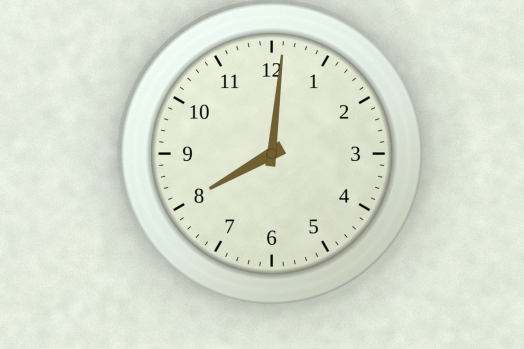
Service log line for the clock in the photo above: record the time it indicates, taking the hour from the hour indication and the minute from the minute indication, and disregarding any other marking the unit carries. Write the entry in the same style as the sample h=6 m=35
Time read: h=8 m=1
